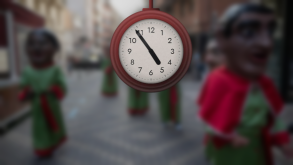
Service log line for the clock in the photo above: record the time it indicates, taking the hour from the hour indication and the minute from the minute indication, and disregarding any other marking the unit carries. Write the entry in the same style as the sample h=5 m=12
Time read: h=4 m=54
